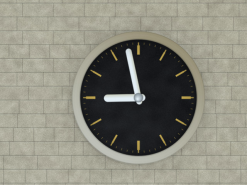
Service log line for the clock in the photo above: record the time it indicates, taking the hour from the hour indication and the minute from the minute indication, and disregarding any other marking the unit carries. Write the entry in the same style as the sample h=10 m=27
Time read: h=8 m=58
